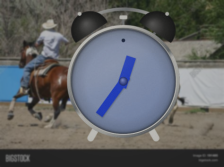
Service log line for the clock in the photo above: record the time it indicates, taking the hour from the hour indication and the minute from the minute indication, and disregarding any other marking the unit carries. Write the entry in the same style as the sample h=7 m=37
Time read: h=12 m=36
